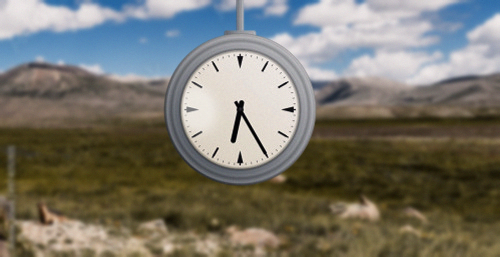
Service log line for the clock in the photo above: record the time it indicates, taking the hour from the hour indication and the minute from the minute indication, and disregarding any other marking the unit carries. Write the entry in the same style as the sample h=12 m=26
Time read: h=6 m=25
